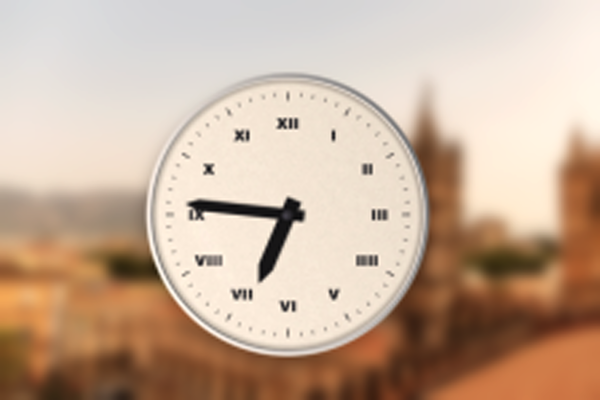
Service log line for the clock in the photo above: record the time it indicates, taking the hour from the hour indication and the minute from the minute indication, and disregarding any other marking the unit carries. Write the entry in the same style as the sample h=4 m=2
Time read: h=6 m=46
